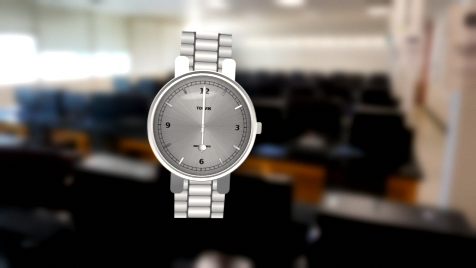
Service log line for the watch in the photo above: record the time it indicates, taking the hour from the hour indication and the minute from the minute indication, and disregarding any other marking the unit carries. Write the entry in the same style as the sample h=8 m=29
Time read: h=6 m=0
